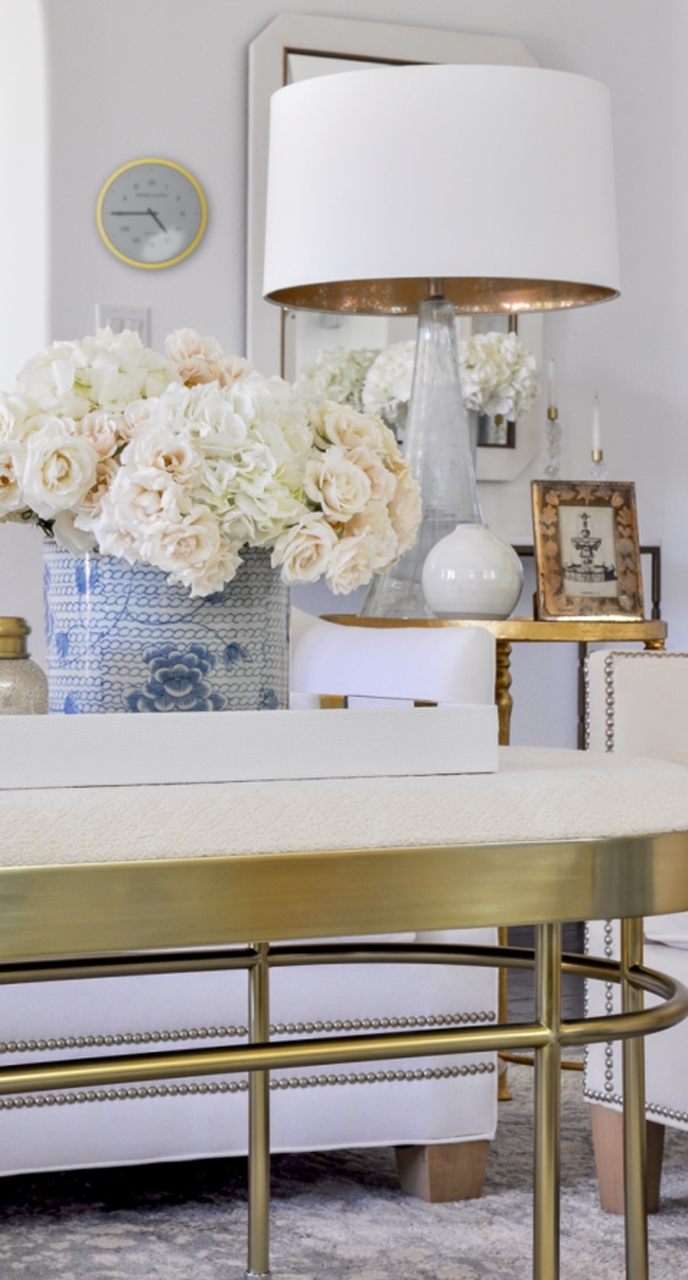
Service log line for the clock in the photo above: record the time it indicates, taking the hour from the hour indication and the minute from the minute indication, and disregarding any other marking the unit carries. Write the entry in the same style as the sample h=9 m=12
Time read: h=4 m=45
